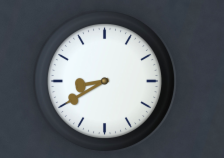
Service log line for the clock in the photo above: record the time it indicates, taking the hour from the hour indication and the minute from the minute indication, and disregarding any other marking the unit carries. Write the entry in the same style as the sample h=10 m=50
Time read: h=8 m=40
